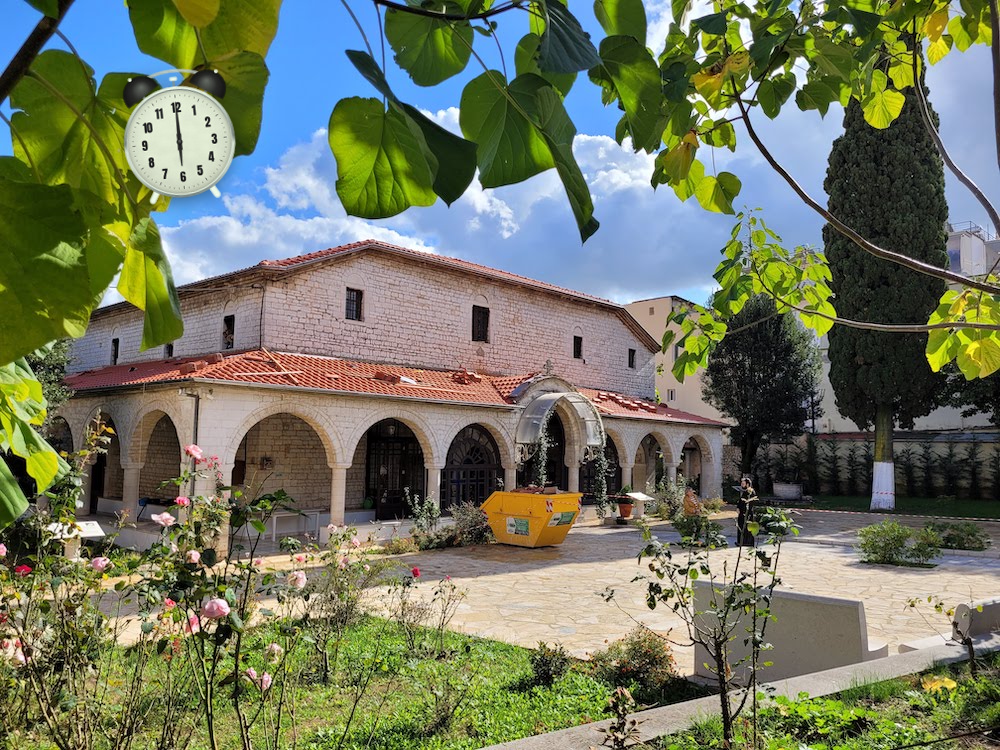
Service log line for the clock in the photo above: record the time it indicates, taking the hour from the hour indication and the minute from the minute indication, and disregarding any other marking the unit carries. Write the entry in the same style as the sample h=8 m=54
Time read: h=6 m=0
